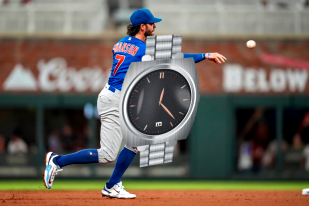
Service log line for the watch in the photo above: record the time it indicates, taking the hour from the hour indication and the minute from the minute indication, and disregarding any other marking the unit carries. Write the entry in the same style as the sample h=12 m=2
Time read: h=12 m=23
